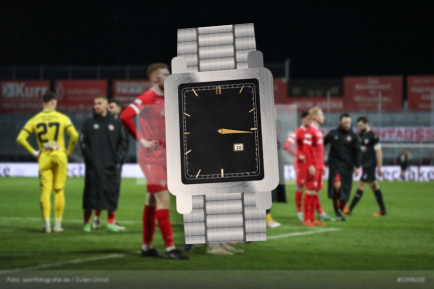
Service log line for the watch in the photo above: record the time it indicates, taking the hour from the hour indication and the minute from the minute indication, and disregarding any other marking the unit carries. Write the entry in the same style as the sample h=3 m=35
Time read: h=3 m=16
